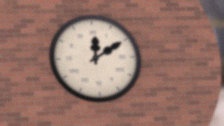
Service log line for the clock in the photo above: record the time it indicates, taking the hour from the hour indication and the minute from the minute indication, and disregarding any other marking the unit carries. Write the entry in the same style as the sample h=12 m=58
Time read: h=12 m=10
